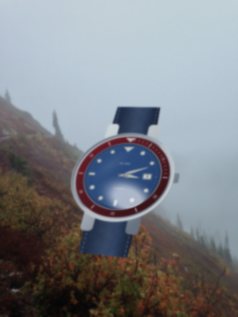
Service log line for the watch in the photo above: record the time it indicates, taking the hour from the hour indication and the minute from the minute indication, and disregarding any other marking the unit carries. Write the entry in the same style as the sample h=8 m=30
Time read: h=3 m=11
